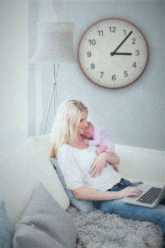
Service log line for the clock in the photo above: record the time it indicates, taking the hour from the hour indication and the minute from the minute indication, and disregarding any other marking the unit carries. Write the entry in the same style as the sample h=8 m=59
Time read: h=3 m=7
